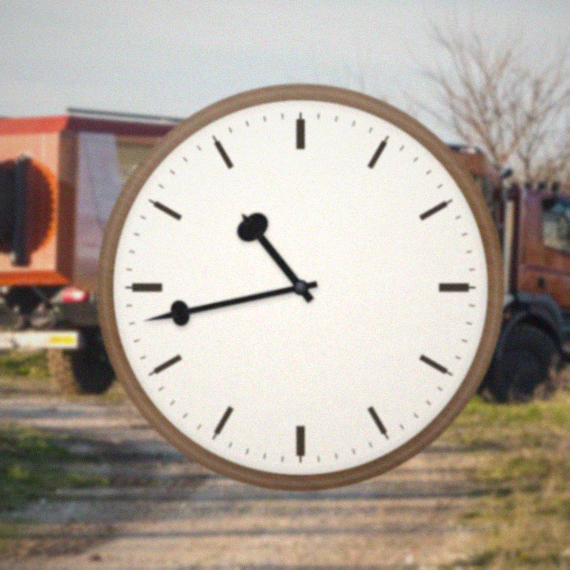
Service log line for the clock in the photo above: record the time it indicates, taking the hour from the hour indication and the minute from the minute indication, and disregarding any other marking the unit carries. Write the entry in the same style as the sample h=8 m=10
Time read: h=10 m=43
